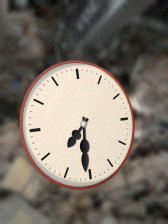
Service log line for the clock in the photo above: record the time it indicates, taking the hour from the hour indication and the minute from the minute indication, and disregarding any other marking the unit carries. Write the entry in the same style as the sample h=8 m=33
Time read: h=7 m=31
